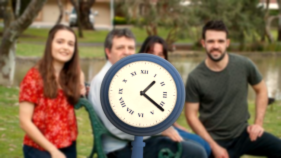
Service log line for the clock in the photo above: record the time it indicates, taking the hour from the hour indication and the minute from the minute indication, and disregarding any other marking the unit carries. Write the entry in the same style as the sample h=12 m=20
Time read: h=1 m=21
